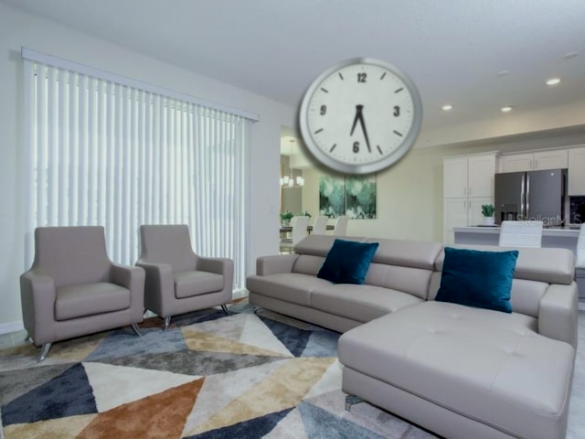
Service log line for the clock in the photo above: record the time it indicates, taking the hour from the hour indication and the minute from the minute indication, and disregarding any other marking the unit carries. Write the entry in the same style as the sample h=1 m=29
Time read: h=6 m=27
